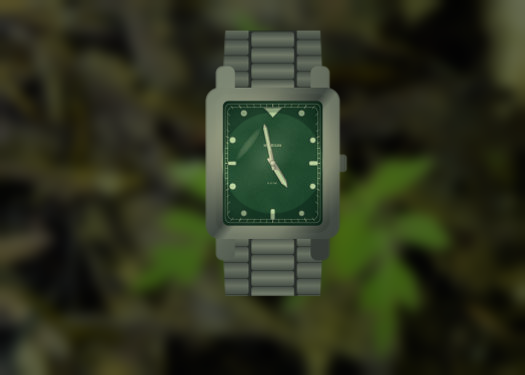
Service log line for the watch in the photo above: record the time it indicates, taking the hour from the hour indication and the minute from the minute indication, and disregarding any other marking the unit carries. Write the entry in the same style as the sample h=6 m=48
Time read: h=4 m=58
